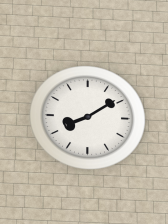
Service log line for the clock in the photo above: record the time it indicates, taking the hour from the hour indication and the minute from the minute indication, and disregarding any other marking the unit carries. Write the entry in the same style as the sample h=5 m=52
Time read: h=8 m=9
